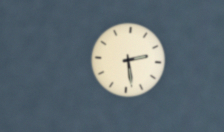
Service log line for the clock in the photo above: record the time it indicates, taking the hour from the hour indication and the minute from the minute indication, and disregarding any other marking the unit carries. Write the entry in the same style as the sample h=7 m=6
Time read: h=2 m=28
